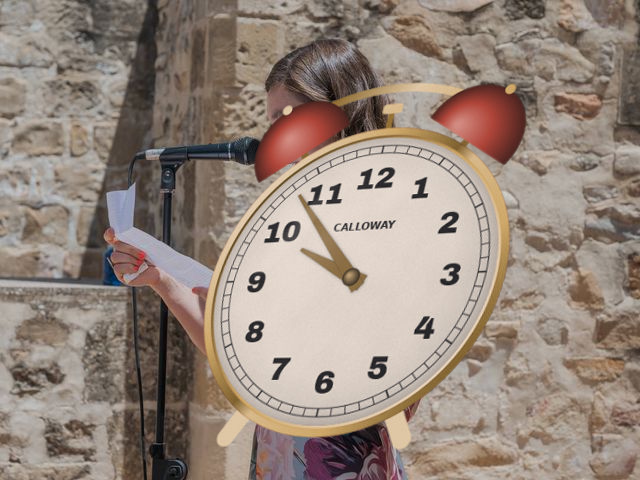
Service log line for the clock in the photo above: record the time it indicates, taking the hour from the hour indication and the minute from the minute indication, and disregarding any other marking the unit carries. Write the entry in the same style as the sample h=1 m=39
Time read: h=9 m=53
